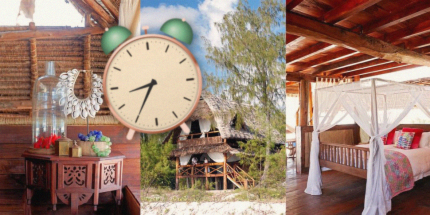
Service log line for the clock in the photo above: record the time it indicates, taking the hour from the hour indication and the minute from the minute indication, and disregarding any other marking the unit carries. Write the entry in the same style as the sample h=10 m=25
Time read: h=8 m=35
